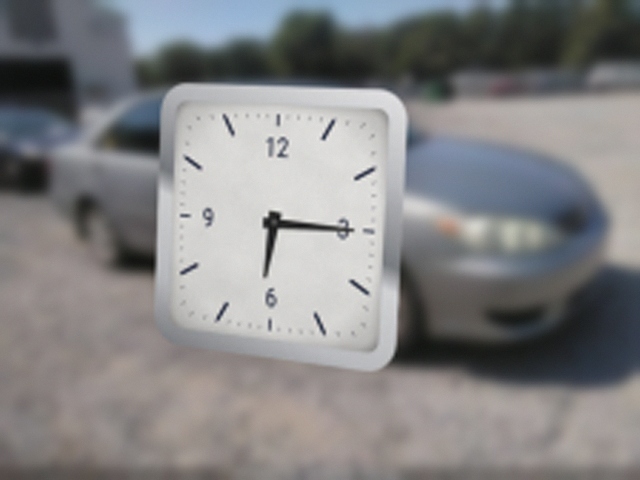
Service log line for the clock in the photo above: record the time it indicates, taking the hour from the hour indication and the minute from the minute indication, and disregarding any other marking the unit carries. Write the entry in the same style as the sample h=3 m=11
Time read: h=6 m=15
